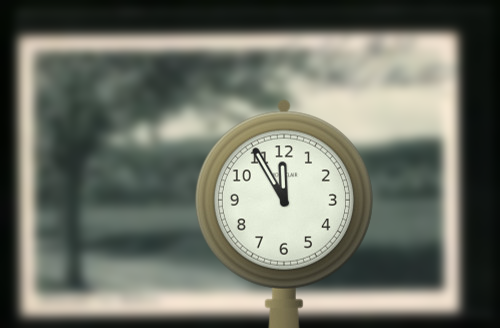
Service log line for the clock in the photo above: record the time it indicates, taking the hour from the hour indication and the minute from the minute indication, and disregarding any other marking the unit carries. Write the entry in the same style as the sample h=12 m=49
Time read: h=11 m=55
